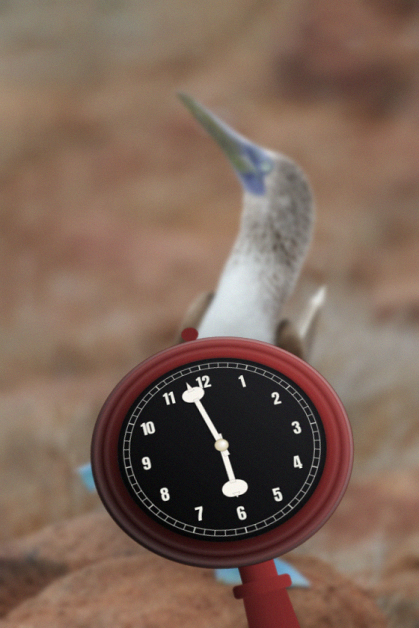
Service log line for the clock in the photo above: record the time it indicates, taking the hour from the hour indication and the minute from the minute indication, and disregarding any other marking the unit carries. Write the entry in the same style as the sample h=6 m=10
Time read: h=5 m=58
